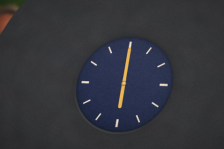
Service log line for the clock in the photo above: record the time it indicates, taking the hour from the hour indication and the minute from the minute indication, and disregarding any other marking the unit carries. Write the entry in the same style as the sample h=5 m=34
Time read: h=6 m=0
